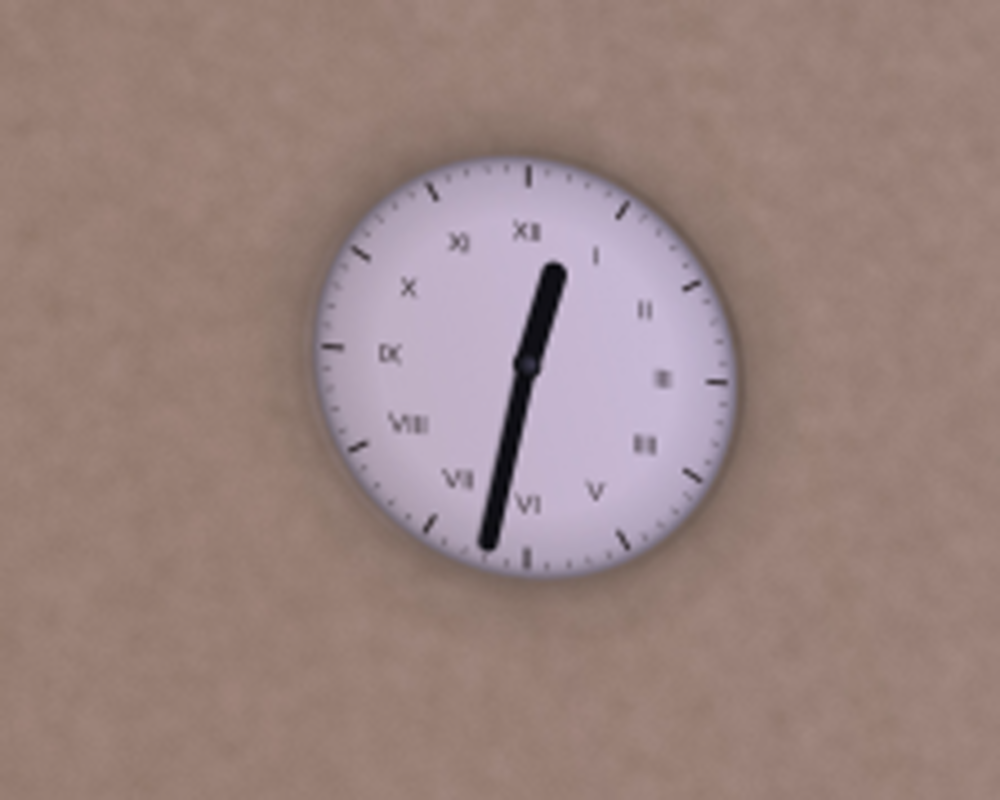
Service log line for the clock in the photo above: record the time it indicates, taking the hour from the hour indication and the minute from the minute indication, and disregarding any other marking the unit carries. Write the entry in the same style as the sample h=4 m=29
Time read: h=12 m=32
